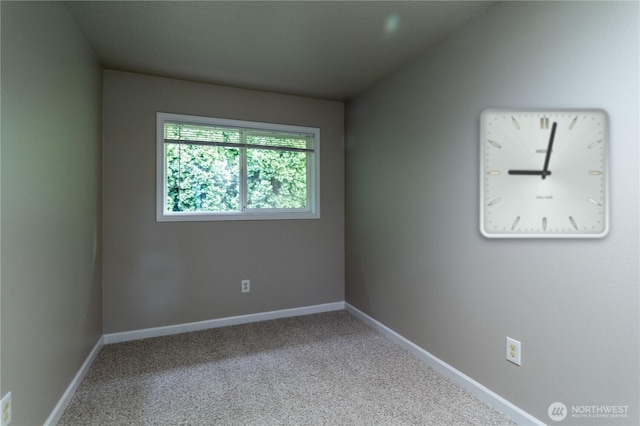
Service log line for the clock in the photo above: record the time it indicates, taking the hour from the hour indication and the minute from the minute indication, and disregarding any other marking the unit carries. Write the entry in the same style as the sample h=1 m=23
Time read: h=9 m=2
